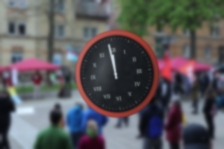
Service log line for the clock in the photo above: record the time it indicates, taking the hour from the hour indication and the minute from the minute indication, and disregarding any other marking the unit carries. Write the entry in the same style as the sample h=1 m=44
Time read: h=11 m=59
